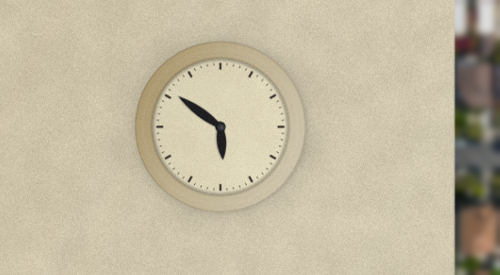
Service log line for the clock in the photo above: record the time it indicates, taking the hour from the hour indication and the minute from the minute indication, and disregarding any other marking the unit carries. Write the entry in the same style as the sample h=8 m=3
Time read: h=5 m=51
